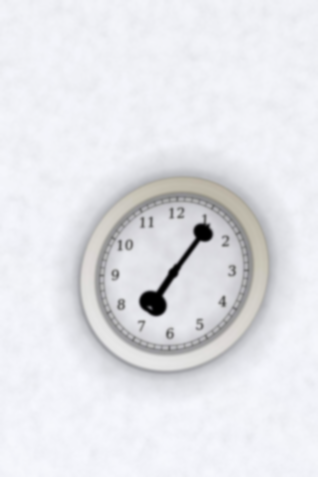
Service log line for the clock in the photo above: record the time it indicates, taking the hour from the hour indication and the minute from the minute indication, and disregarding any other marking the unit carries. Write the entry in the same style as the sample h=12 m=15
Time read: h=7 m=6
